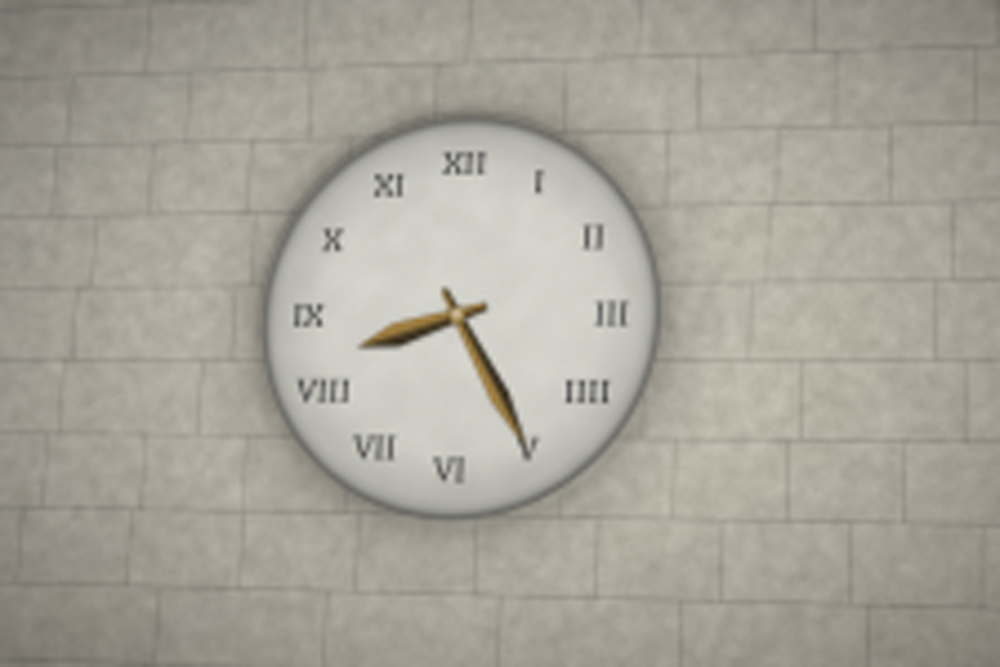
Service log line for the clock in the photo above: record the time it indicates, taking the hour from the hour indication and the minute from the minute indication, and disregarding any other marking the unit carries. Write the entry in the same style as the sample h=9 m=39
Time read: h=8 m=25
